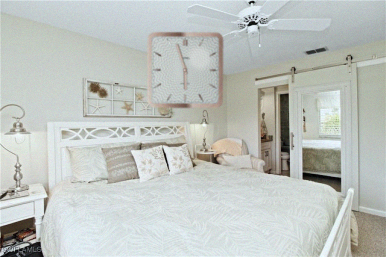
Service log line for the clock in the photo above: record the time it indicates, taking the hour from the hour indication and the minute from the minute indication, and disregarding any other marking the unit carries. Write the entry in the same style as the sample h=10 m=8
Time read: h=5 m=57
